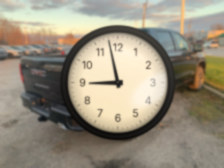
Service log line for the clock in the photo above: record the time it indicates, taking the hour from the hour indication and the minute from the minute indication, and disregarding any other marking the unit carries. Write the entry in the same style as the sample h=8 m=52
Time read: h=8 m=58
